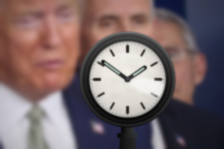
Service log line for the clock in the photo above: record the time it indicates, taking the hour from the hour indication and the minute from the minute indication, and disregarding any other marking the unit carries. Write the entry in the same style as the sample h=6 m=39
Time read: h=1 m=51
